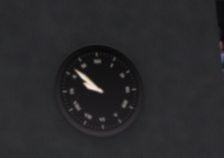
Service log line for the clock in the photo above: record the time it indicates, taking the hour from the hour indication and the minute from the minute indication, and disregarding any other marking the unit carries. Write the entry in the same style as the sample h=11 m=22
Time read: h=9 m=52
